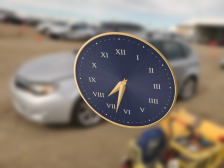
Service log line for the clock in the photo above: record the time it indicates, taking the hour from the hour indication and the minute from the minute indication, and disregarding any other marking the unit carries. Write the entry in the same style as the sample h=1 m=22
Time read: h=7 m=33
